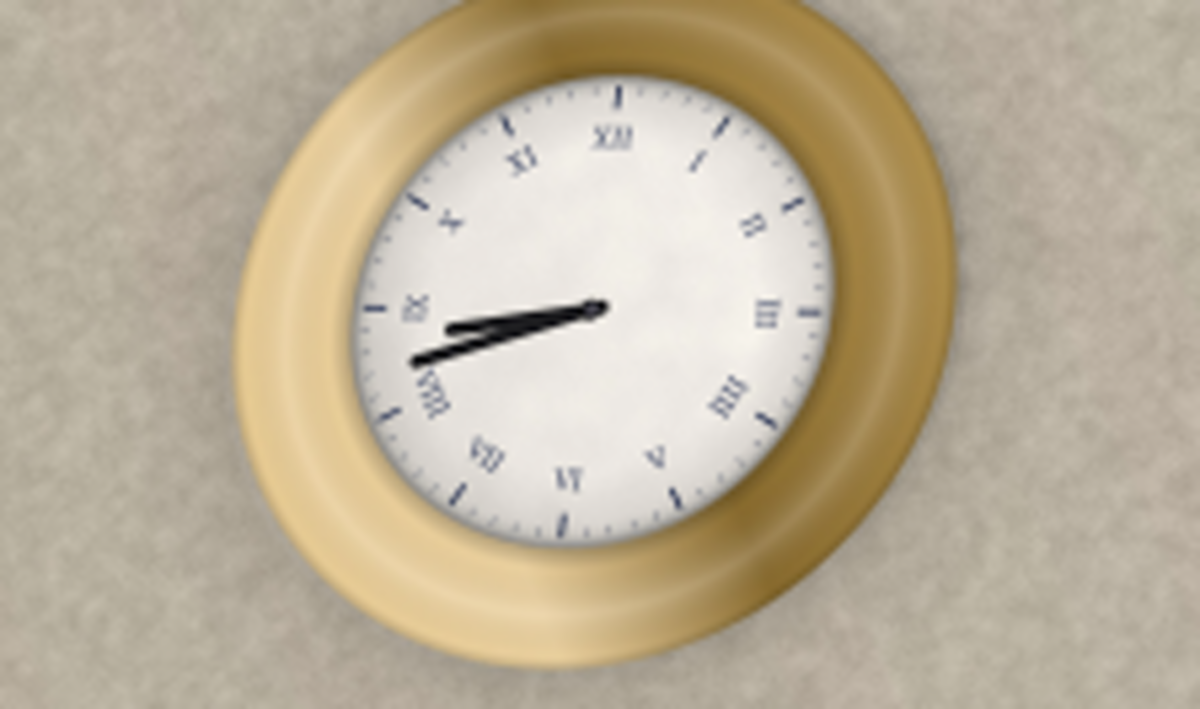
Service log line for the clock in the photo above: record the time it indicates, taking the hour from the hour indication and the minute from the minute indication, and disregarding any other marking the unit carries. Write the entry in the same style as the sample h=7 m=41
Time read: h=8 m=42
